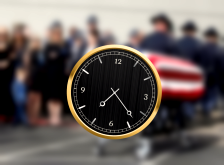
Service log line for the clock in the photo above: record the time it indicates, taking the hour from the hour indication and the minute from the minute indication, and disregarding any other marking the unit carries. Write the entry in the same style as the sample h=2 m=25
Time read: h=7 m=23
